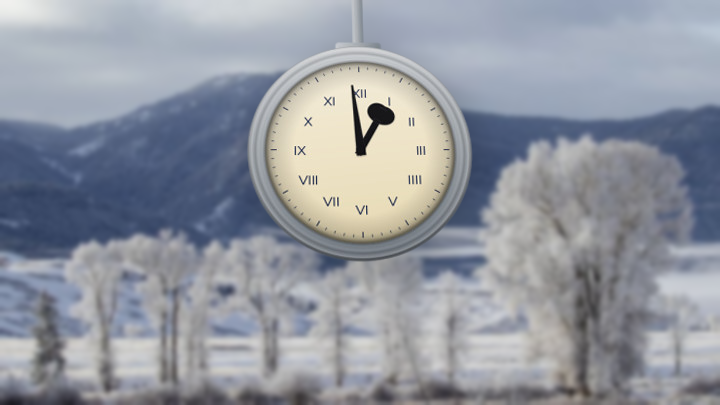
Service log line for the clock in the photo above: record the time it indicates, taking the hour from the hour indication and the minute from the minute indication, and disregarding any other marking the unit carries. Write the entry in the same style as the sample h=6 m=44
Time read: h=12 m=59
